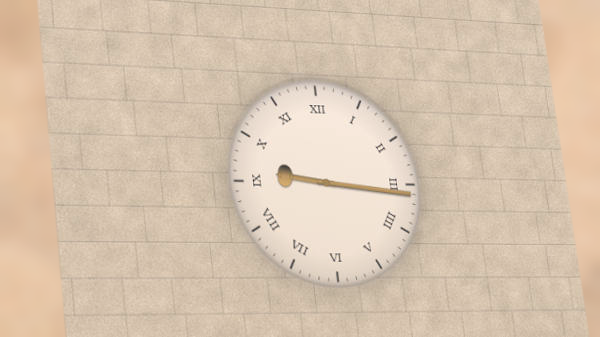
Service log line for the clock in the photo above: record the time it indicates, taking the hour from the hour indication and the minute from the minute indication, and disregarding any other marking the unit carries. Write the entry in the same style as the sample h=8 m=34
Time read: h=9 m=16
